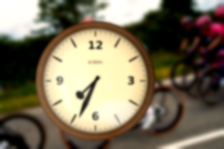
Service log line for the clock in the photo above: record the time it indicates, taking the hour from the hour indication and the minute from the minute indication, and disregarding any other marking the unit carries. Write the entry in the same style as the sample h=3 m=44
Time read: h=7 m=34
